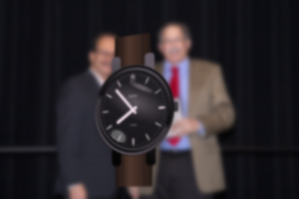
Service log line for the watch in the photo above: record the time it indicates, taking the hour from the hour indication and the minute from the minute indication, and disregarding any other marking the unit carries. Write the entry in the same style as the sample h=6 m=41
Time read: h=7 m=53
